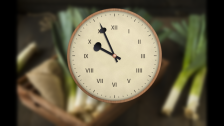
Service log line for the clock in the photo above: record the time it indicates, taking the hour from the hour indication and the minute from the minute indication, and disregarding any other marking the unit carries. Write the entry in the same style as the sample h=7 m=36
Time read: h=9 m=56
